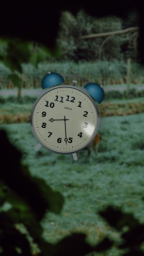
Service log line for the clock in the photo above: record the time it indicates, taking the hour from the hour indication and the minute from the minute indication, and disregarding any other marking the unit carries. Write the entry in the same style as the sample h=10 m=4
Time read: h=8 m=27
